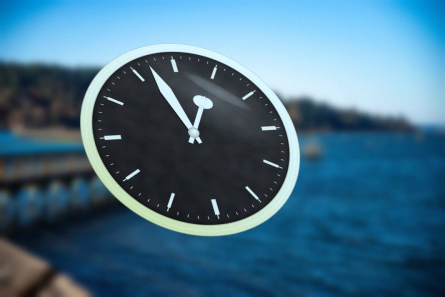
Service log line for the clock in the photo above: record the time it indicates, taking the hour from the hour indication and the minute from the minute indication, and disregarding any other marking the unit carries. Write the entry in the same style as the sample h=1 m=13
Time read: h=12 m=57
